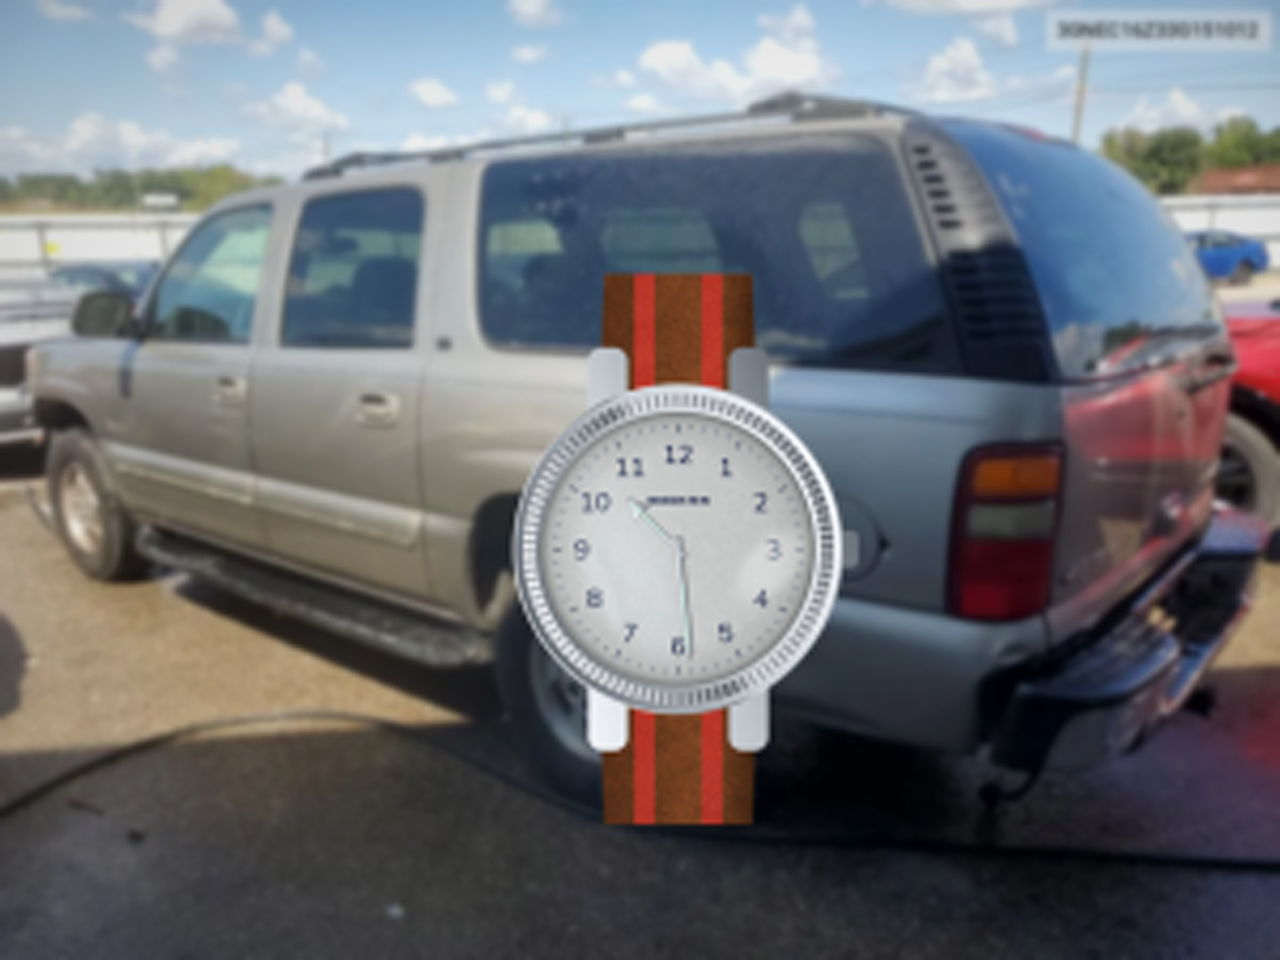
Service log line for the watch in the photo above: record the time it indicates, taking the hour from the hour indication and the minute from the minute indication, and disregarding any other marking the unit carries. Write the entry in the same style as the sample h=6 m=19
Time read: h=10 m=29
